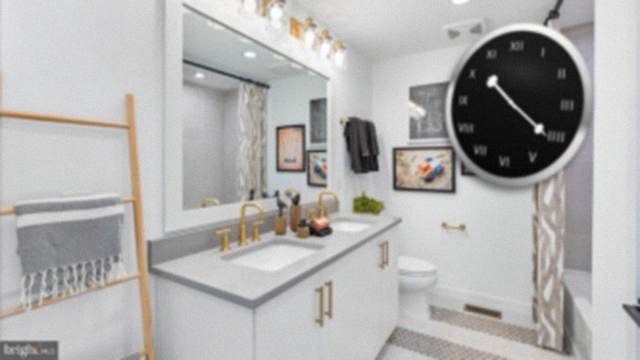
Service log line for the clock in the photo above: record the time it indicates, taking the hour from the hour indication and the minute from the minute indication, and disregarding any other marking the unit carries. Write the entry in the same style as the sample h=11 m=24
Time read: h=10 m=21
